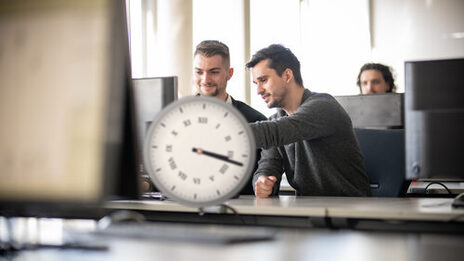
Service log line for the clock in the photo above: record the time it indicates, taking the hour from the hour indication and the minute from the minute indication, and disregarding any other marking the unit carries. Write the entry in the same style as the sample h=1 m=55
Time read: h=3 m=17
